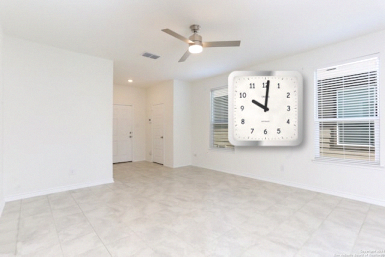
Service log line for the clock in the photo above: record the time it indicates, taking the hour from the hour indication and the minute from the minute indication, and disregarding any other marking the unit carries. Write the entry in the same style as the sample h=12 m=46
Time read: h=10 m=1
